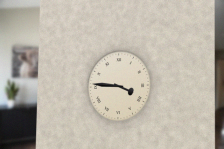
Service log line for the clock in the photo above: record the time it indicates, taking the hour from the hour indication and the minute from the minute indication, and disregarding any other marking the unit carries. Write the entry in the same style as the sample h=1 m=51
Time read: h=3 m=46
